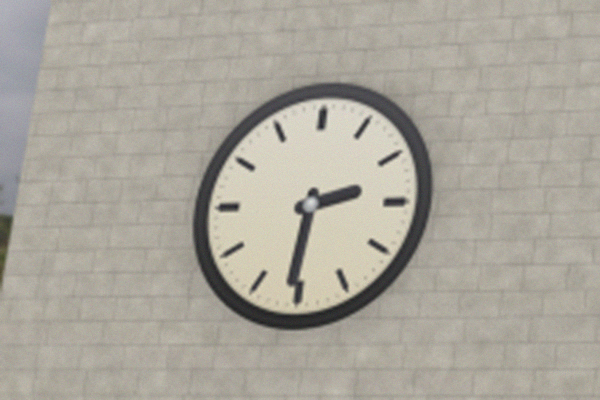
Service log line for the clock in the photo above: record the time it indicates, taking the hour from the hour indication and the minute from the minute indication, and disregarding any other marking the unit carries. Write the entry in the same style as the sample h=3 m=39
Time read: h=2 m=31
